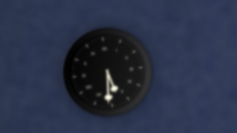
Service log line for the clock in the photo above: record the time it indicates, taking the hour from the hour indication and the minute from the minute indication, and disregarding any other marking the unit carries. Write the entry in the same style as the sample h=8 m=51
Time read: h=5 m=31
